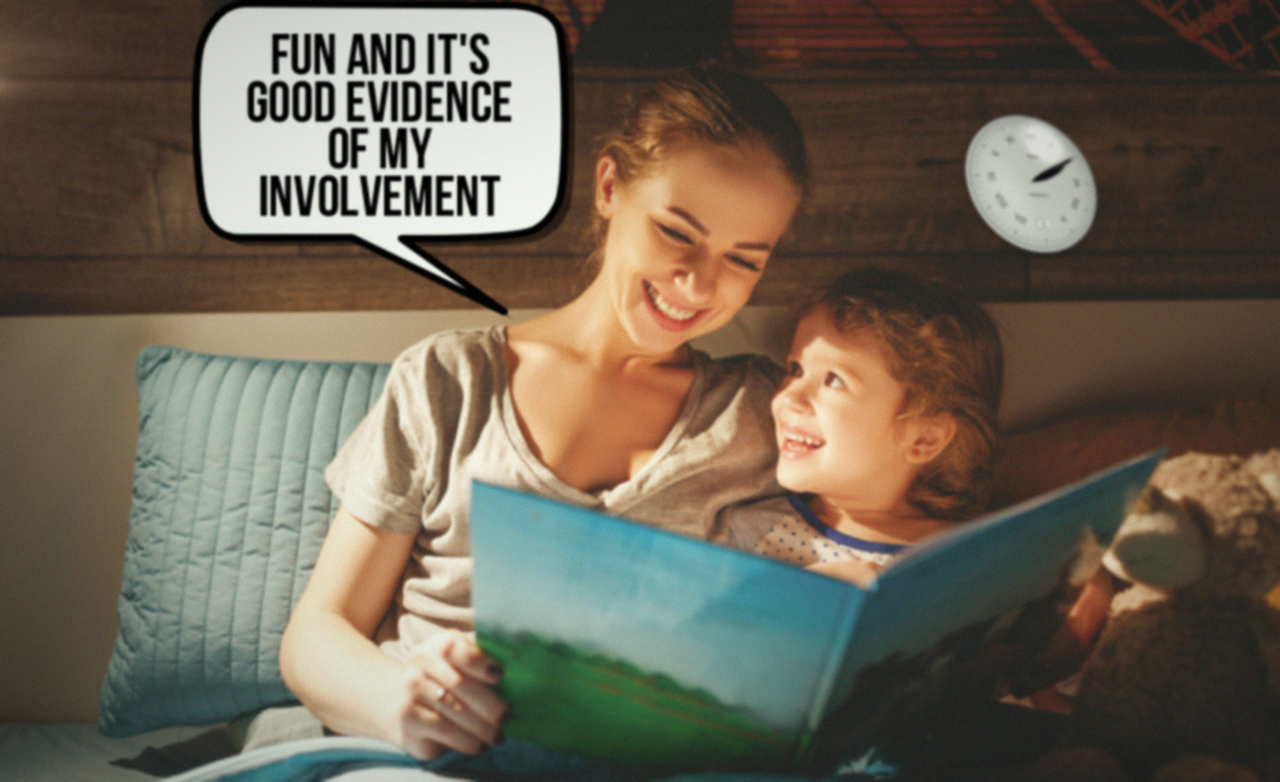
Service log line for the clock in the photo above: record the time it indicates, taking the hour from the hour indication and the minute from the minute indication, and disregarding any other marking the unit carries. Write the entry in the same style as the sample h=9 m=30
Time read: h=2 m=10
